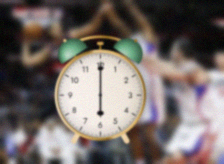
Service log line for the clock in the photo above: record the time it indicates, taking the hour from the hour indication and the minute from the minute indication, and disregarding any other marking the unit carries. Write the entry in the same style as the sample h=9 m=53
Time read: h=6 m=0
